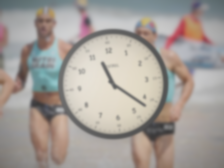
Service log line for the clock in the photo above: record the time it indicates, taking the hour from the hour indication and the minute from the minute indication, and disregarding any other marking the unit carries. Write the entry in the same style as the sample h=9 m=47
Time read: h=11 m=22
